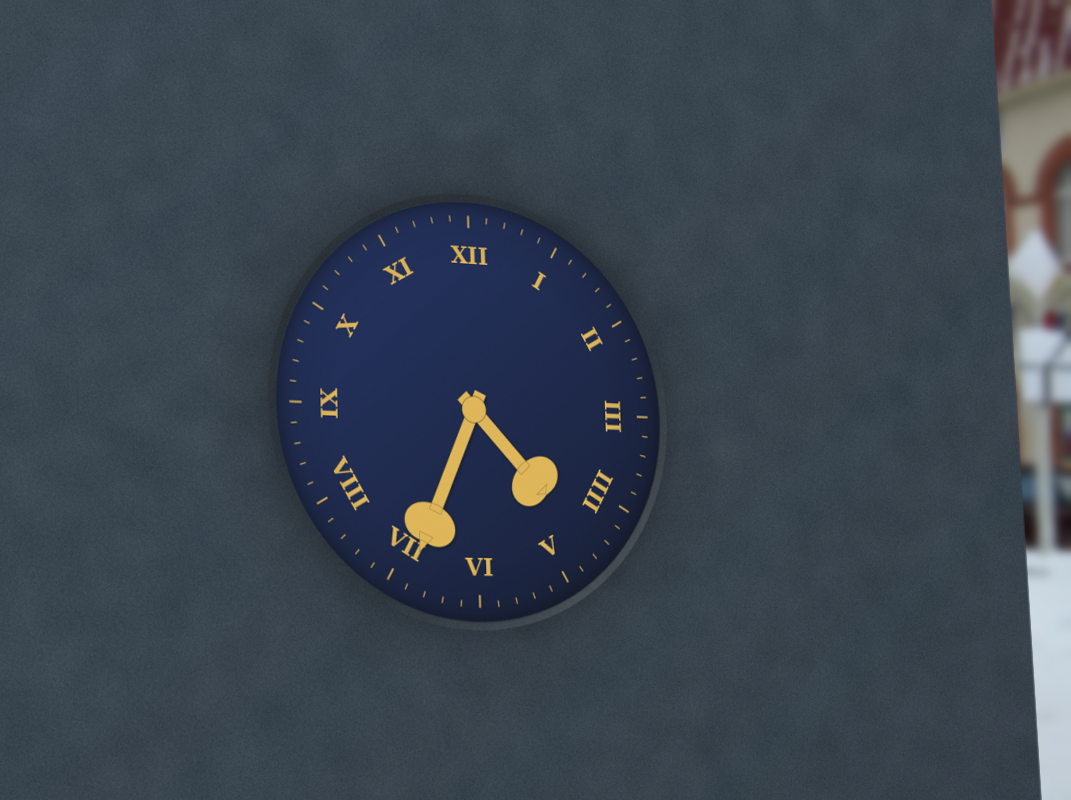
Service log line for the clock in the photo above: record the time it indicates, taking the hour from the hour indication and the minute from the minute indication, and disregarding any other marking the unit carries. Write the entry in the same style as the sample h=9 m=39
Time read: h=4 m=34
